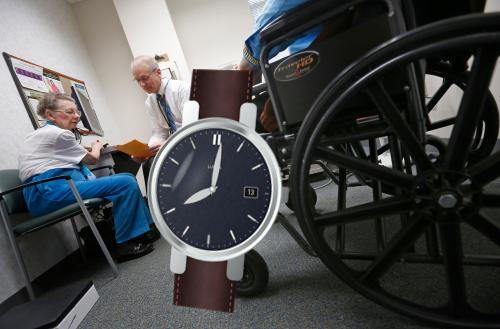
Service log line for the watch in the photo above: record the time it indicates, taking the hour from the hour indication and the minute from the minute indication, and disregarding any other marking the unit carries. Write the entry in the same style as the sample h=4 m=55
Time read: h=8 m=1
